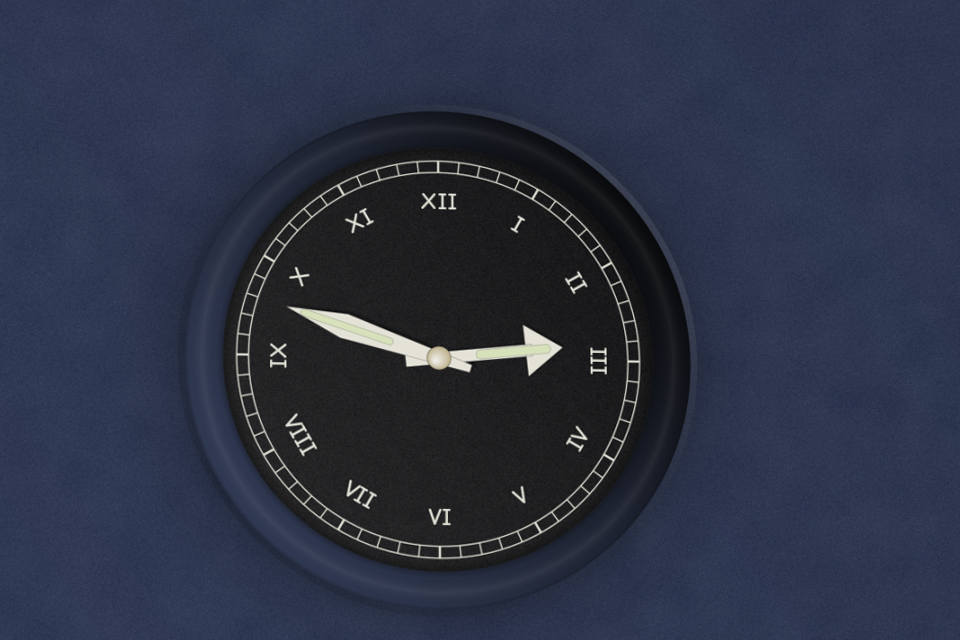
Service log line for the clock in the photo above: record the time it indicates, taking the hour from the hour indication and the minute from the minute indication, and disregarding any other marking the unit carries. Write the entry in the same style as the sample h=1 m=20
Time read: h=2 m=48
